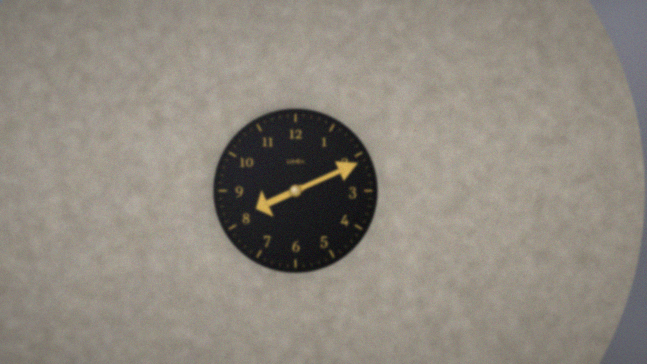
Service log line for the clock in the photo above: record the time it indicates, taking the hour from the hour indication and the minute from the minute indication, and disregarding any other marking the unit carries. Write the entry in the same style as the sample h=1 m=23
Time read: h=8 m=11
